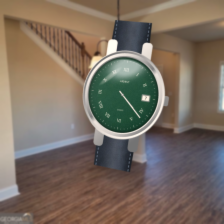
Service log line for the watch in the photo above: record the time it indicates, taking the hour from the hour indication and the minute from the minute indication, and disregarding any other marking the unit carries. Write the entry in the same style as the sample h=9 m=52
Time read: h=4 m=22
